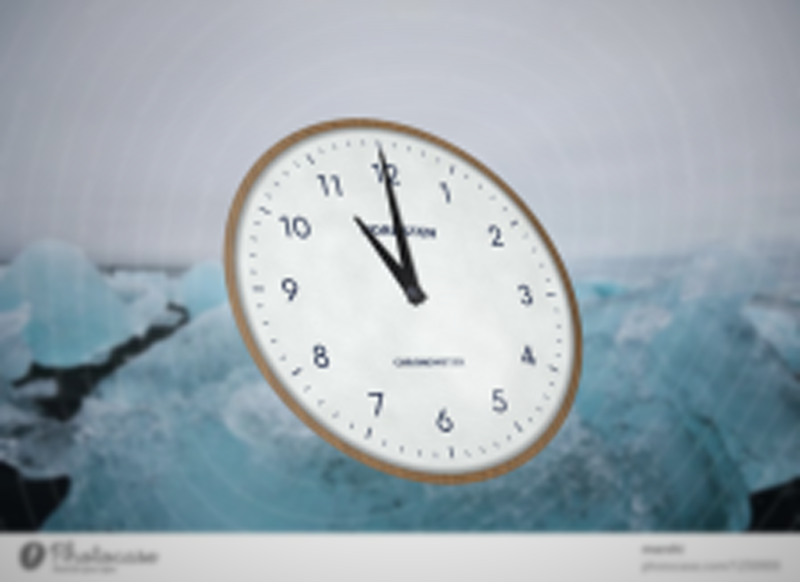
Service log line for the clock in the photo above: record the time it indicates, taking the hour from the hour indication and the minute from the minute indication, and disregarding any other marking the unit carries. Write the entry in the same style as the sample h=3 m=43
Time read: h=11 m=0
